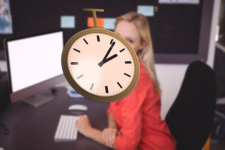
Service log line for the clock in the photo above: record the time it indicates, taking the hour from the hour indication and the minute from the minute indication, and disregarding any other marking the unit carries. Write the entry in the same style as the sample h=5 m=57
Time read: h=2 m=6
